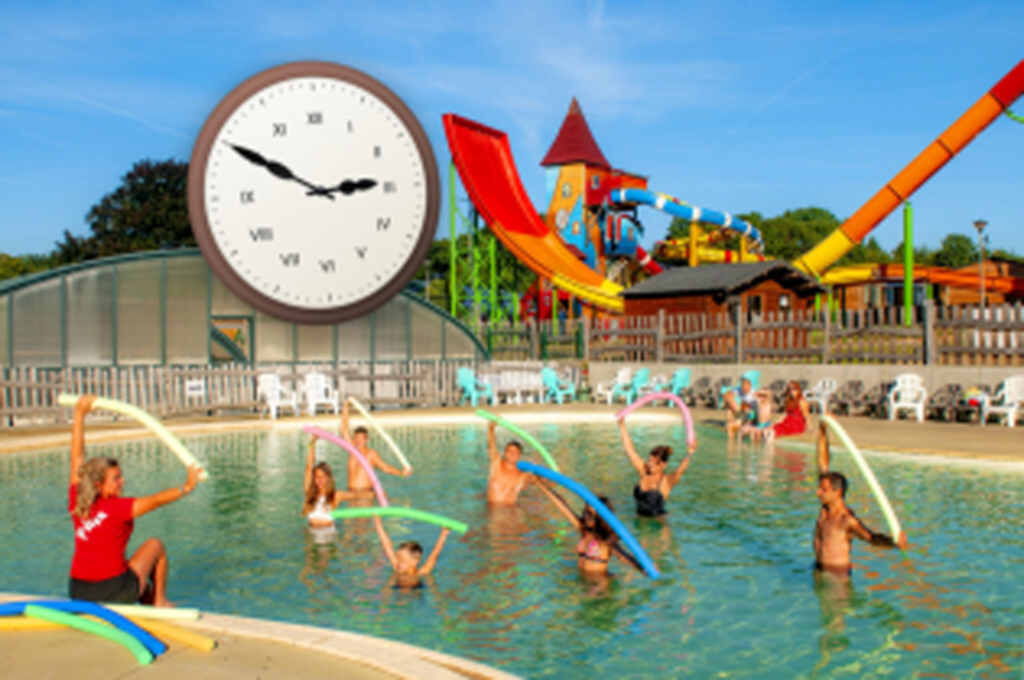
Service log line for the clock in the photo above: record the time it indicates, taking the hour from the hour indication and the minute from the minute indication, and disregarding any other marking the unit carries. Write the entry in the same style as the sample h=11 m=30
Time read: h=2 m=50
